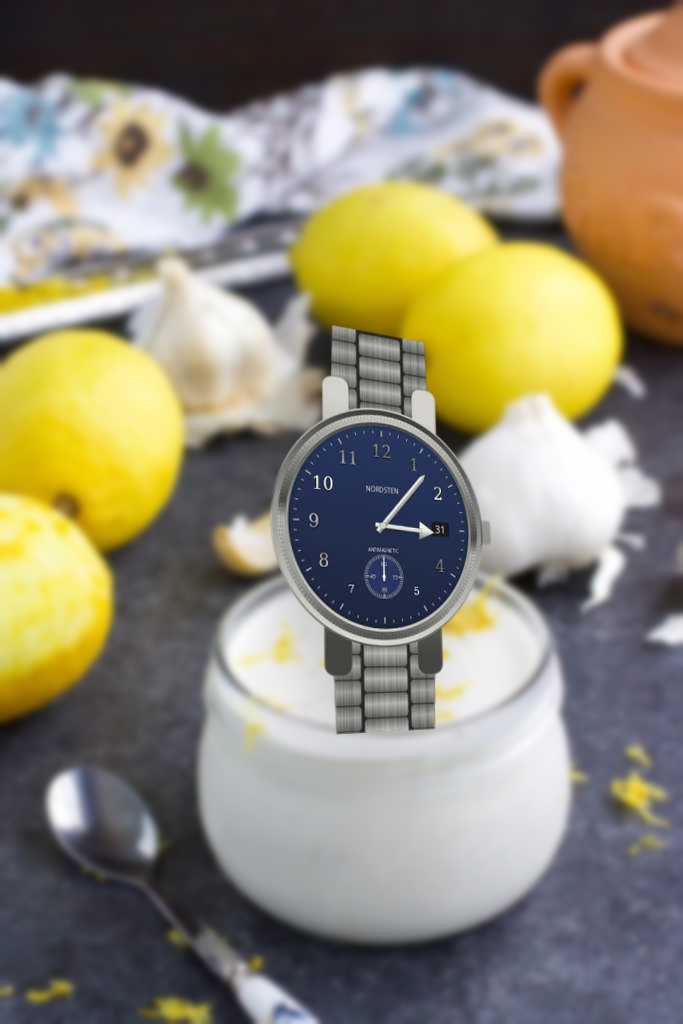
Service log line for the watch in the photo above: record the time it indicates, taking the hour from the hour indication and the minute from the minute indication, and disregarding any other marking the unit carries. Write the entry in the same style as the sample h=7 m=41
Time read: h=3 m=7
